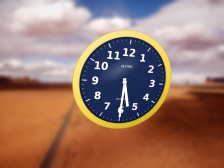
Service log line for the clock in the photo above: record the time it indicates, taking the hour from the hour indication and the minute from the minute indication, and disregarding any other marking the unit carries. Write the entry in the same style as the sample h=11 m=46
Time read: h=5 m=30
